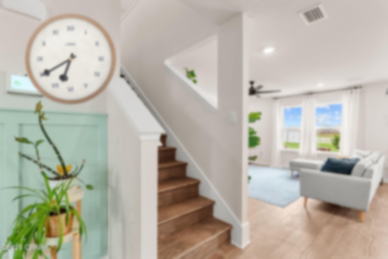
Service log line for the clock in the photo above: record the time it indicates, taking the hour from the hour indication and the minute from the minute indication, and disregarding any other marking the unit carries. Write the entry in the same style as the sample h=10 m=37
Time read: h=6 m=40
